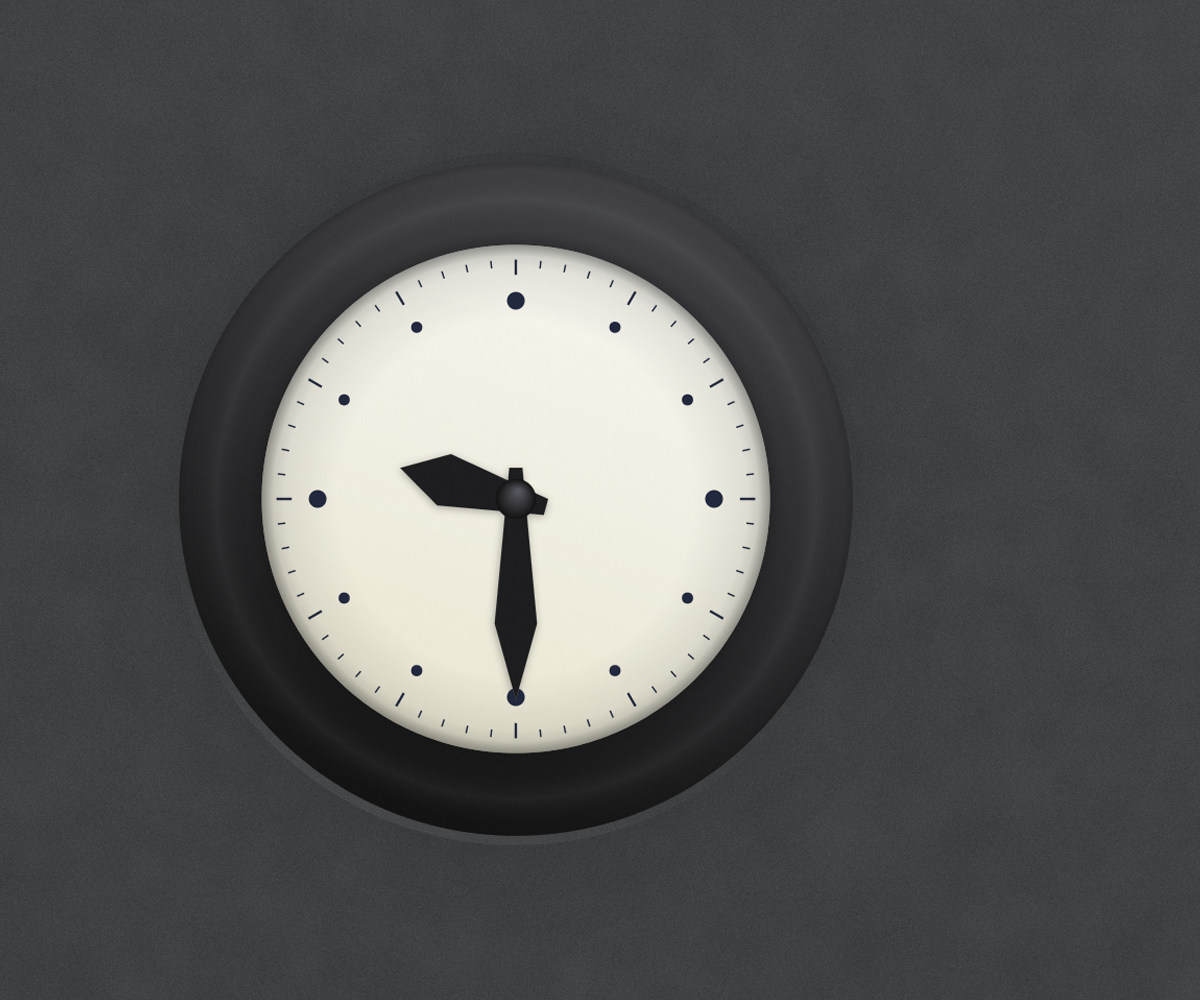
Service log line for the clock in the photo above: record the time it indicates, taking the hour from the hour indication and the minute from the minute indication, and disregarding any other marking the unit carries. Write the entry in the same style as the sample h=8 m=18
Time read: h=9 m=30
